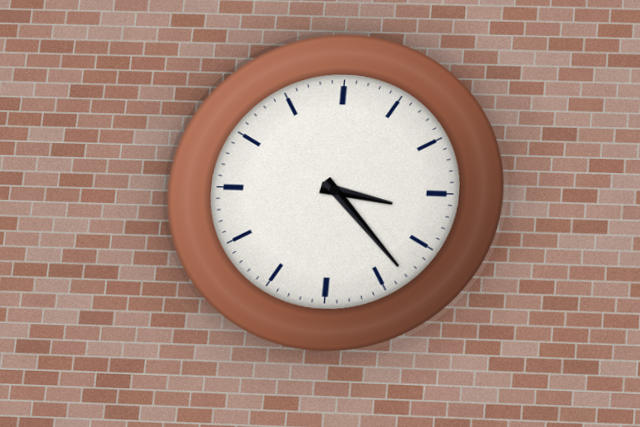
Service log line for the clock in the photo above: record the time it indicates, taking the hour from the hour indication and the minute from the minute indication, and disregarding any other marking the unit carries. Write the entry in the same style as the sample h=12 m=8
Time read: h=3 m=23
